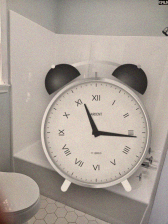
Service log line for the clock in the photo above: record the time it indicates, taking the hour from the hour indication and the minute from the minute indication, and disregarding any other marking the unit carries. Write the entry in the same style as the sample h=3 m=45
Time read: h=11 m=16
